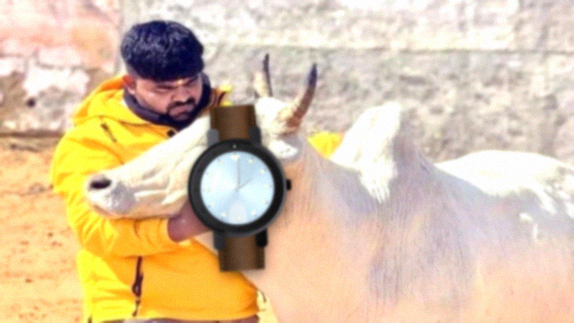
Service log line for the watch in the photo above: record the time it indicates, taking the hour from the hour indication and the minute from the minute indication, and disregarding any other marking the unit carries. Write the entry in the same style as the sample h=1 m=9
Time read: h=2 m=1
